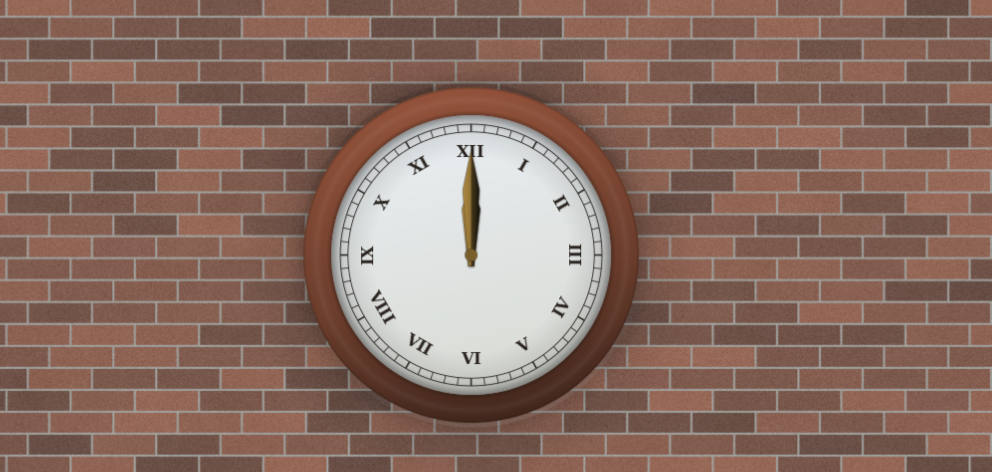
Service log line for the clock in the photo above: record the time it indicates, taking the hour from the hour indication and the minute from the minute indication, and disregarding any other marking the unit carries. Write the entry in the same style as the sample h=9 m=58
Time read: h=12 m=0
